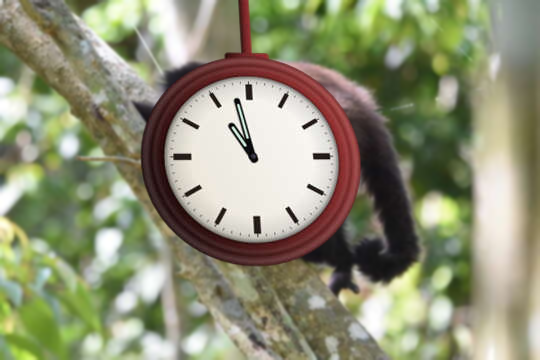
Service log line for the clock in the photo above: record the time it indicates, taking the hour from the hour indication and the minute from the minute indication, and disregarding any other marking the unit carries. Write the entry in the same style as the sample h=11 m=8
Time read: h=10 m=58
